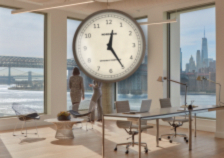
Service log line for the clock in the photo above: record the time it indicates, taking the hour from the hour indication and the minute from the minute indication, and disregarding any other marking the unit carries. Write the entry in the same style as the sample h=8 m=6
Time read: h=12 m=25
